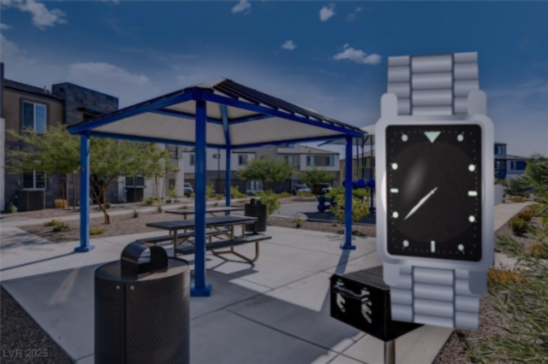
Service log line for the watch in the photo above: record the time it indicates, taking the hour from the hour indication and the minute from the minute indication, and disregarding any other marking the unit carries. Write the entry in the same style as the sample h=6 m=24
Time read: h=7 m=38
